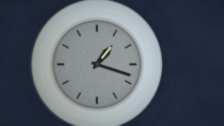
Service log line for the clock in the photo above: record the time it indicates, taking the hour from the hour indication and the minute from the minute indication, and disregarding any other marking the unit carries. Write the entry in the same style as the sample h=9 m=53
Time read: h=1 m=18
